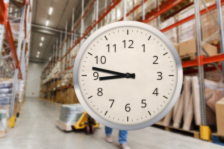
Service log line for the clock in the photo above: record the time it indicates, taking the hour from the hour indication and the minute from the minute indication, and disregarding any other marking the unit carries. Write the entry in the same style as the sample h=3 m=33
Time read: h=8 m=47
